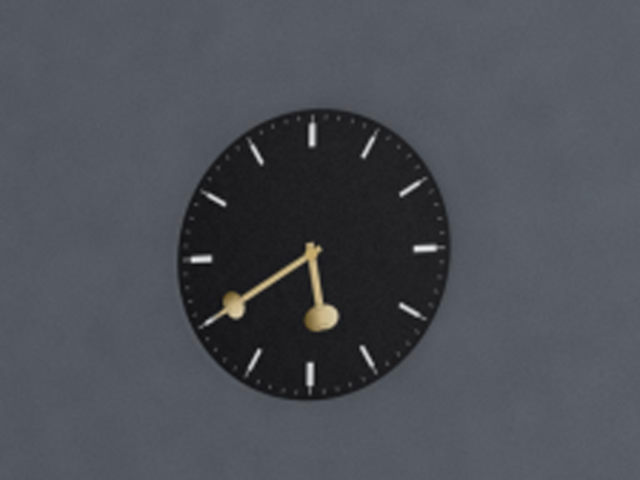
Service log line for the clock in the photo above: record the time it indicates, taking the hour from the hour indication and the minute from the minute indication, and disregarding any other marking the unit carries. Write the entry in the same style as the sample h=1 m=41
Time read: h=5 m=40
